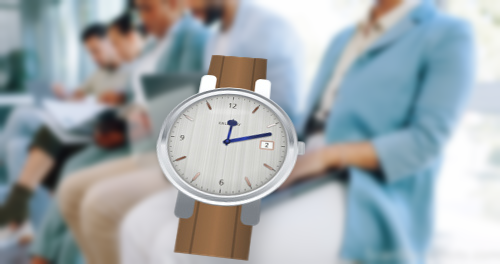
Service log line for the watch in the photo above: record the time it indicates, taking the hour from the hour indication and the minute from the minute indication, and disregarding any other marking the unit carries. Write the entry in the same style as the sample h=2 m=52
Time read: h=12 m=12
